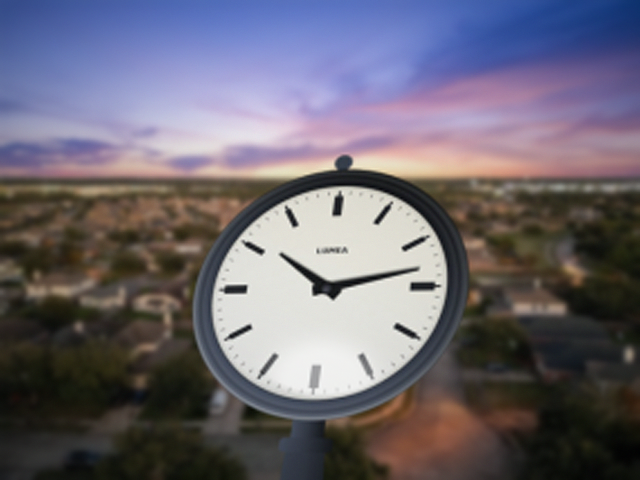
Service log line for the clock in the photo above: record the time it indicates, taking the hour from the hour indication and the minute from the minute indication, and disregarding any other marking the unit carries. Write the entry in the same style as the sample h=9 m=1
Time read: h=10 m=13
